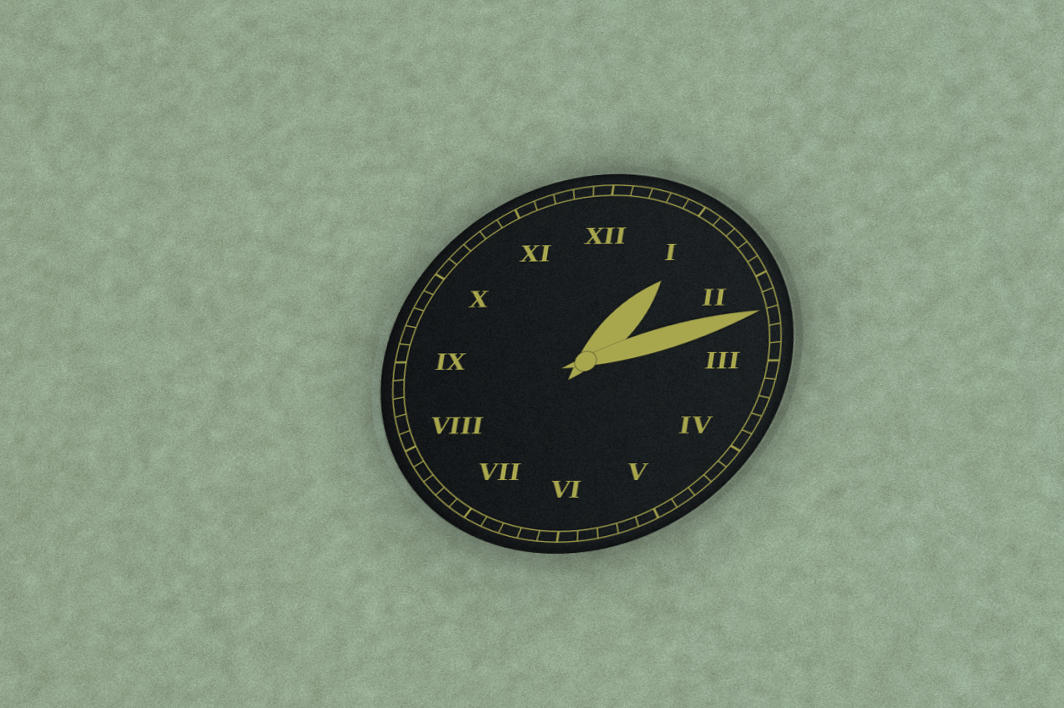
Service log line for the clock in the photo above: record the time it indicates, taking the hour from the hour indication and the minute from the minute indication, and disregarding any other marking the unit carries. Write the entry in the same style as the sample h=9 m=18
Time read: h=1 m=12
